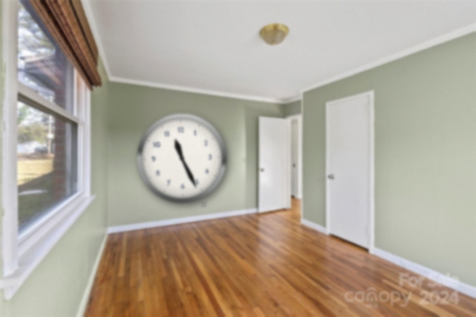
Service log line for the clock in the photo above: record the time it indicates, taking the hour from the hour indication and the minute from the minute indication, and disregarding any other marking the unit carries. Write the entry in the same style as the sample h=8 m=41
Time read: h=11 m=26
